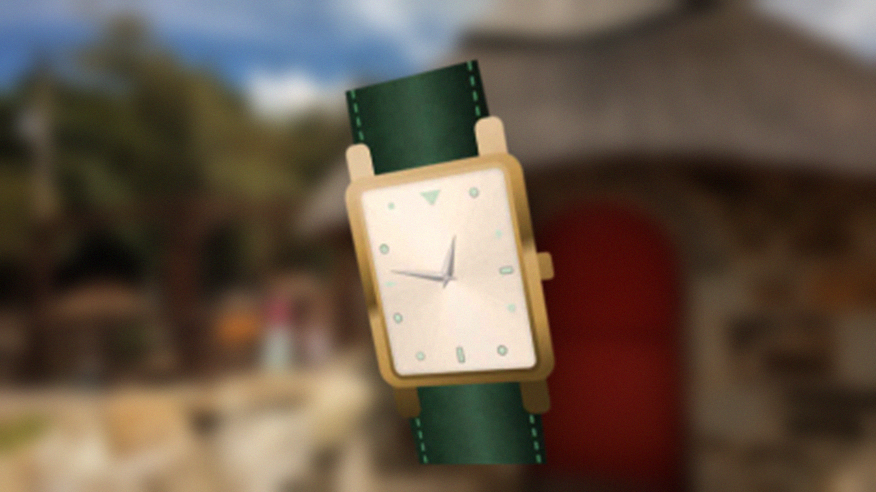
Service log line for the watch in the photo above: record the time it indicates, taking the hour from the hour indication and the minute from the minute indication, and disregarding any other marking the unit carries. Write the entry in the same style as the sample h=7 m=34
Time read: h=12 m=47
